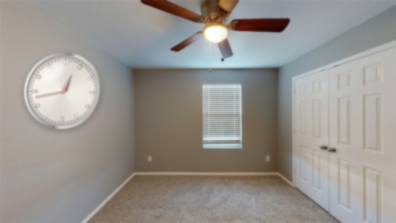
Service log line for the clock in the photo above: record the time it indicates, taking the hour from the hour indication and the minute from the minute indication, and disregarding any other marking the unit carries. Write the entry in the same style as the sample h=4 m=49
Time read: h=12 m=43
